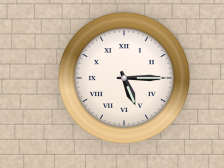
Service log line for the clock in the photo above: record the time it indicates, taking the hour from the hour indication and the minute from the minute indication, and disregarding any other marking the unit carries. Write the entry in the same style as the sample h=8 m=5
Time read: h=5 m=15
